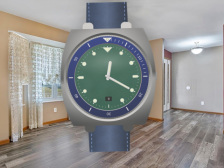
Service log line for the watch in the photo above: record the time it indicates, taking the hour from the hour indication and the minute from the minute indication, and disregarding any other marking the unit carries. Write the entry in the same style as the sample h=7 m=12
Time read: h=12 m=20
